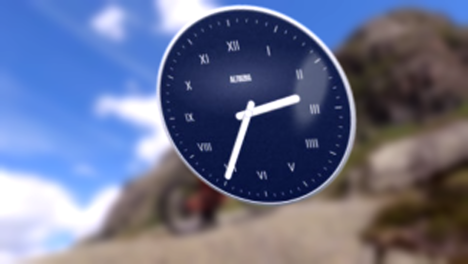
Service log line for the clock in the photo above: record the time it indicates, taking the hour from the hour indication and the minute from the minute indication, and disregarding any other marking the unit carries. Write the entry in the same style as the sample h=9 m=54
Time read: h=2 m=35
